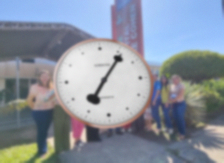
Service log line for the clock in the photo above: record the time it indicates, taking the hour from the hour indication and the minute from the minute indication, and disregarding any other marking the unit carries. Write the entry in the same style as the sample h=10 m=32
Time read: h=7 m=6
